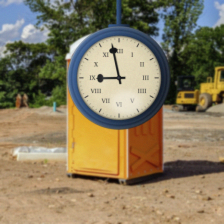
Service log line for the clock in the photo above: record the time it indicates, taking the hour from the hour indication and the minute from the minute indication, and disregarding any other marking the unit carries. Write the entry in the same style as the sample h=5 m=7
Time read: h=8 m=58
